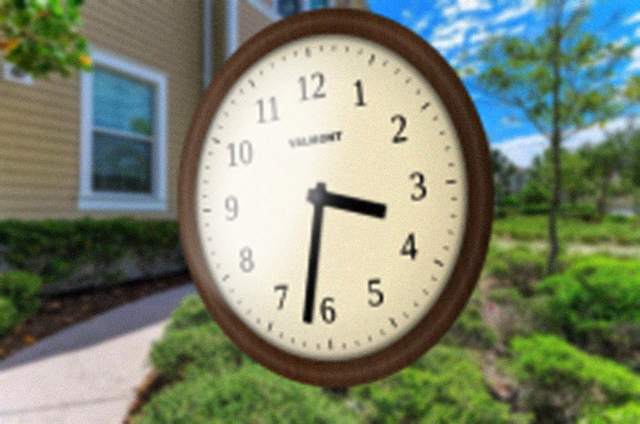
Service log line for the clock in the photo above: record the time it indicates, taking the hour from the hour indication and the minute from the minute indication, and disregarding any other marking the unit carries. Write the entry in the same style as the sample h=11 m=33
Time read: h=3 m=32
